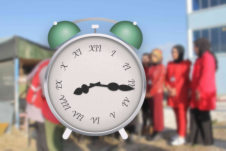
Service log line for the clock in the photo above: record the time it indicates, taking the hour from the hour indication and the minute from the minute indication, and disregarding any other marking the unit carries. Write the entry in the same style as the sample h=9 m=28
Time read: h=8 m=16
